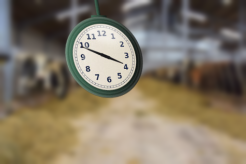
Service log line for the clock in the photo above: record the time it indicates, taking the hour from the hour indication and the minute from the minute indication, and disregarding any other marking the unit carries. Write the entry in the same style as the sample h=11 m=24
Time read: h=3 m=49
